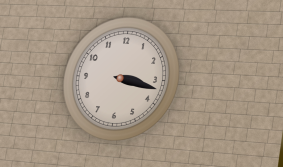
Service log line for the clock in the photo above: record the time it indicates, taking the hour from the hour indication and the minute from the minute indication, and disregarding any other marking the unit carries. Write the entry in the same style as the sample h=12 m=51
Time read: h=3 m=17
